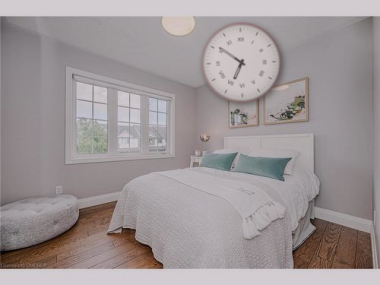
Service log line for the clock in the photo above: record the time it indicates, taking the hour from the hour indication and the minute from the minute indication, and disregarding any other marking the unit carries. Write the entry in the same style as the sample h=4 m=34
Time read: h=6 m=51
